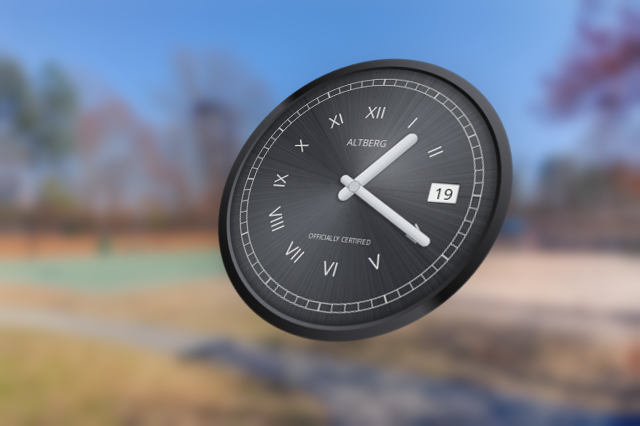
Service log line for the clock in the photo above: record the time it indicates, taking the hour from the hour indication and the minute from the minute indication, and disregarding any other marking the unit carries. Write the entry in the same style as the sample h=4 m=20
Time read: h=1 m=20
